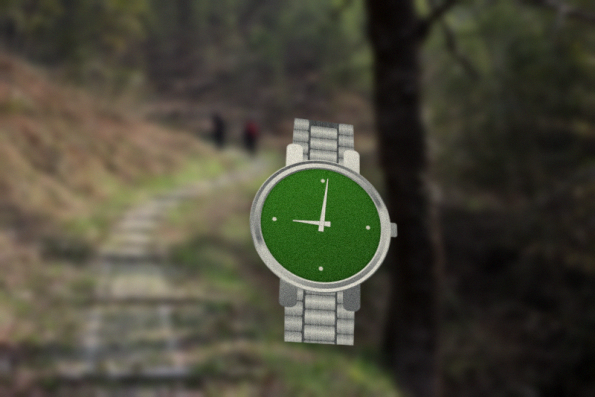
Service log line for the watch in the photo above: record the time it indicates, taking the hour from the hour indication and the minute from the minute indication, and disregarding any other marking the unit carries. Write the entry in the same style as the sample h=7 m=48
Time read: h=9 m=1
